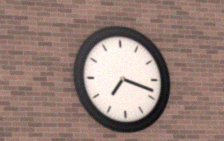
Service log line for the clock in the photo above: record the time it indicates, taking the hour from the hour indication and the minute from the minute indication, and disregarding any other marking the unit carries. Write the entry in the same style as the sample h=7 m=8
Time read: h=7 m=18
